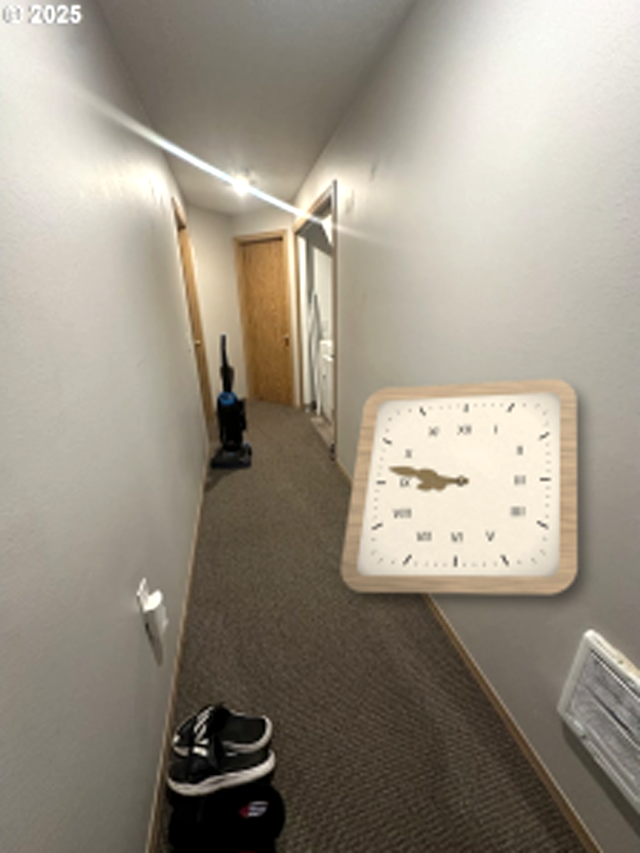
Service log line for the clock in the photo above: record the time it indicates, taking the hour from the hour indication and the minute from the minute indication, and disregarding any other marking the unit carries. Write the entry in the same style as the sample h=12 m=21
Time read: h=8 m=47
